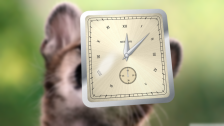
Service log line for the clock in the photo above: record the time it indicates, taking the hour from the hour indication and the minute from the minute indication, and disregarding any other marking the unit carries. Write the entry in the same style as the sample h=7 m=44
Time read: h=12 m=8
